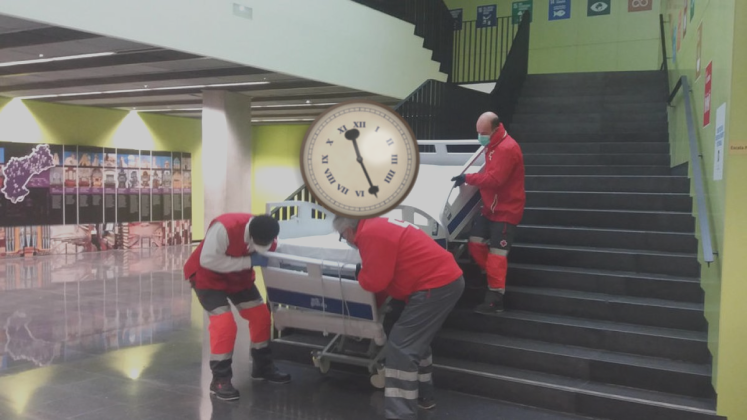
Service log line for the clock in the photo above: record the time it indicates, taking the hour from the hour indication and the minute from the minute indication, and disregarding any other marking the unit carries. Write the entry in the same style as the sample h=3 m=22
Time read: h=11 m=26
